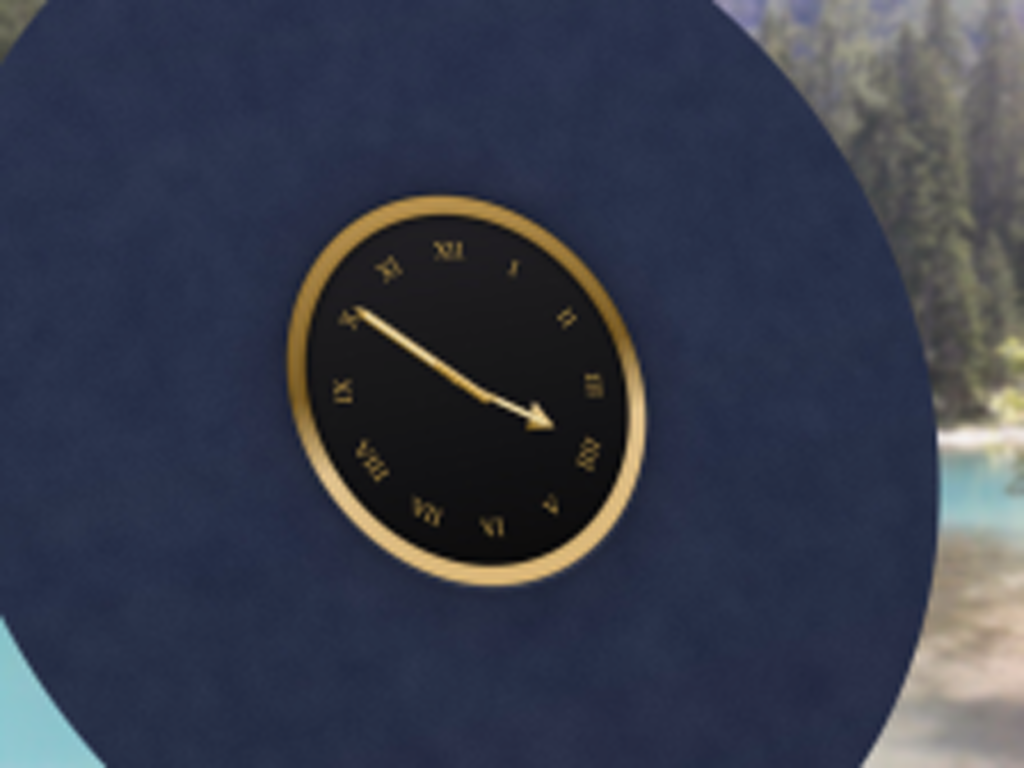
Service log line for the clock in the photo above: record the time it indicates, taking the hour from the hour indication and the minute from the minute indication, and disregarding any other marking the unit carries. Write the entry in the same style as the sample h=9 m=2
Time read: h=3 m=51
